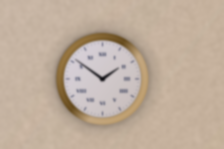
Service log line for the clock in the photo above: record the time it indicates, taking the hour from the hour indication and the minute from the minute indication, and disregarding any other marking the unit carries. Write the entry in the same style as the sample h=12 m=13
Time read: h=1 m=51
